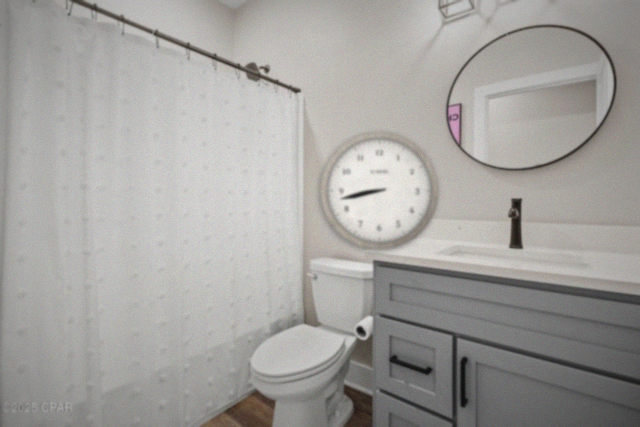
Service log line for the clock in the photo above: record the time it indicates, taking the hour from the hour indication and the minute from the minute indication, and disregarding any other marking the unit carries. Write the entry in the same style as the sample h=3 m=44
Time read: h=8 m=43
